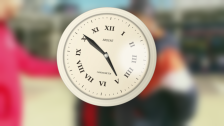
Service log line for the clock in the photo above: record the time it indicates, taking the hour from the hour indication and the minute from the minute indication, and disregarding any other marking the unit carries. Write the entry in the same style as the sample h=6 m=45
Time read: h=4 m=51
